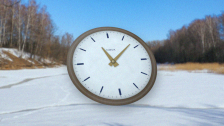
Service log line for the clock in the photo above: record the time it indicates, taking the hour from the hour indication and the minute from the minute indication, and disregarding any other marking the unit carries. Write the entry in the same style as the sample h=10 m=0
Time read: h=11 m=8
